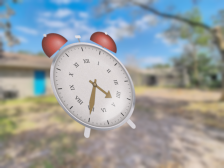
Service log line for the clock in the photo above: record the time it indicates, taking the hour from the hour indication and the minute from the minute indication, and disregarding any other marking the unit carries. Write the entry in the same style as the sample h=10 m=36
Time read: h=4 m=35
